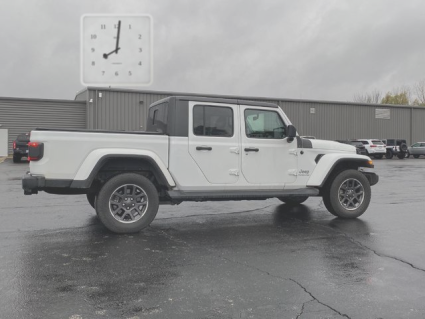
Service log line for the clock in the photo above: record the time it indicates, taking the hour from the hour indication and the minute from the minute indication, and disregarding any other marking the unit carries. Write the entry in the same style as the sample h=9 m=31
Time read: h=8 m=1
